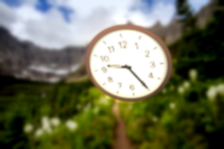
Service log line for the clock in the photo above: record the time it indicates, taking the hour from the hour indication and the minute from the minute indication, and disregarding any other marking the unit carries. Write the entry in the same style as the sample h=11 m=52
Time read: h=9 m=25
